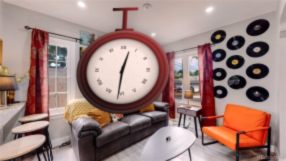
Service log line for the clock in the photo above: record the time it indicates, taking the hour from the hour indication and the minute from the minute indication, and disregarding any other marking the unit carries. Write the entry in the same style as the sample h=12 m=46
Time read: h=12 m=31
